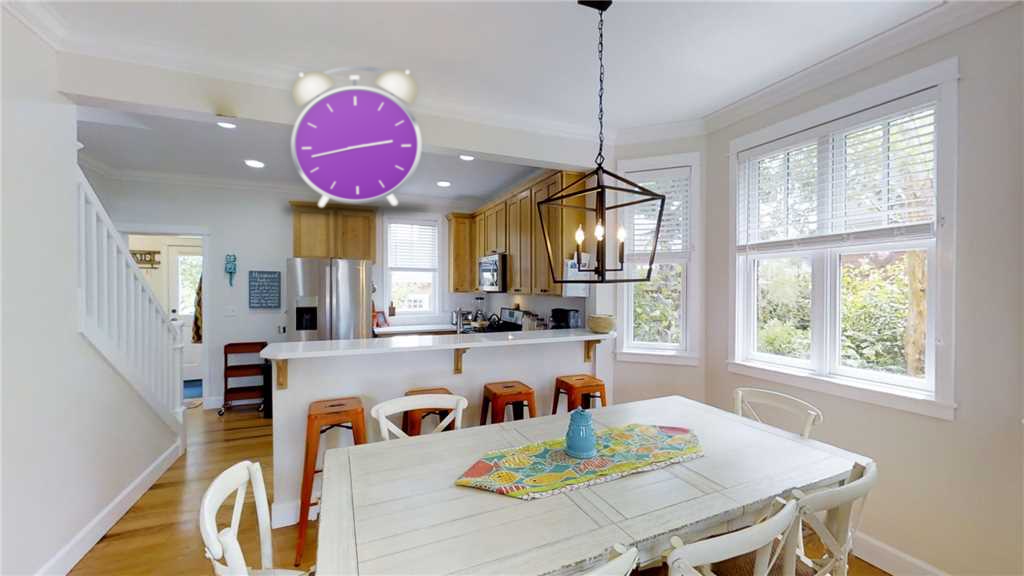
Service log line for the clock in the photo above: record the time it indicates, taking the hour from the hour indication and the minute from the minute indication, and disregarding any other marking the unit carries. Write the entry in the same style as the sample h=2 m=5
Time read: h=2 m=43
